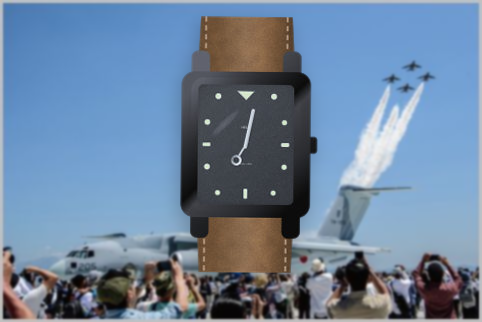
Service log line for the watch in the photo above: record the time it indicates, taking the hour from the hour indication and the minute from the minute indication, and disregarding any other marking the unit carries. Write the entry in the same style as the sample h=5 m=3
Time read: h=7 m=2
